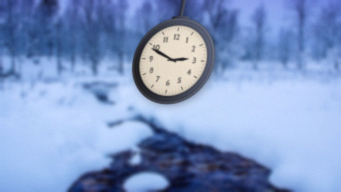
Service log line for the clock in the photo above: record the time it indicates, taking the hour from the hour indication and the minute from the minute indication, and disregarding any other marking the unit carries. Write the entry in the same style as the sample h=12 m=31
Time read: h=2 m=49
